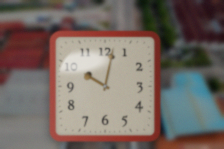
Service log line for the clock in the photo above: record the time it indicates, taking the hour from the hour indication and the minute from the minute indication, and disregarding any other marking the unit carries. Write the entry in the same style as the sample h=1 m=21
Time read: h=10 m=2
